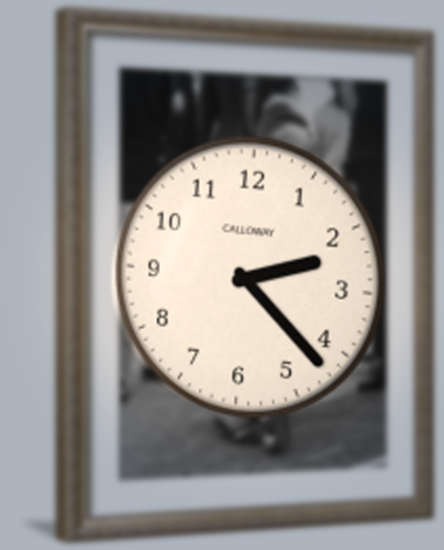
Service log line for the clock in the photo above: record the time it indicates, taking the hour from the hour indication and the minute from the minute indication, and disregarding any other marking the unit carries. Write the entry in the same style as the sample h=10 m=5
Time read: h=2 m=22
